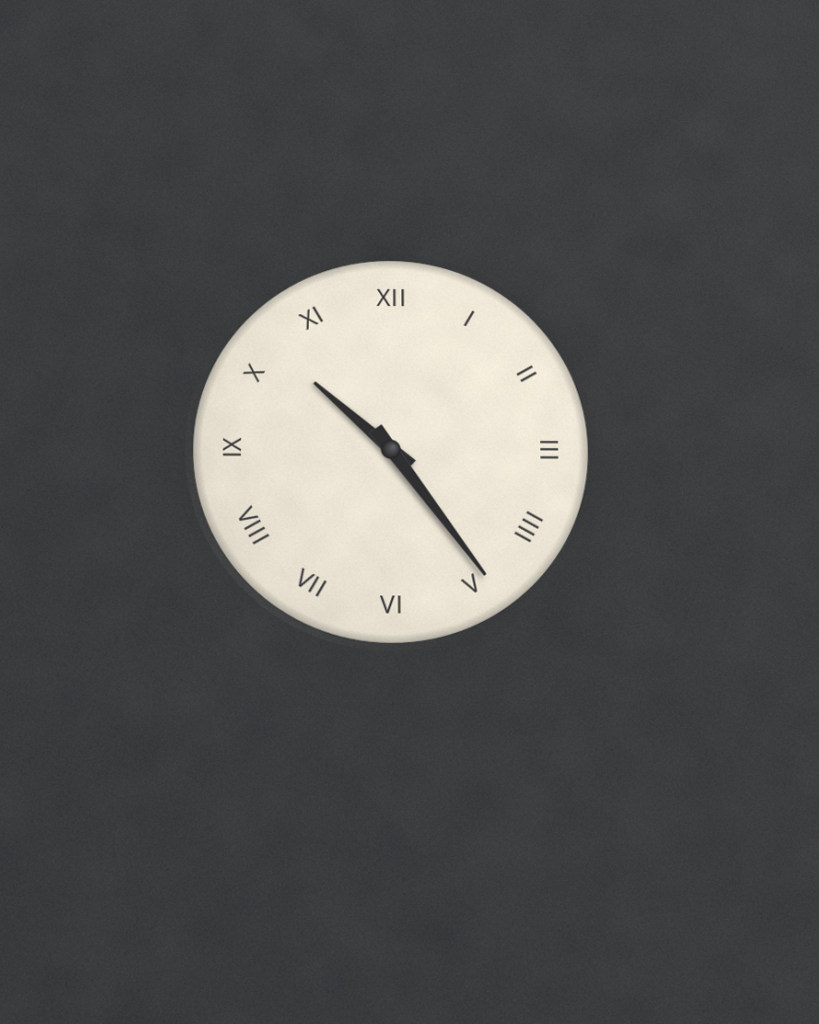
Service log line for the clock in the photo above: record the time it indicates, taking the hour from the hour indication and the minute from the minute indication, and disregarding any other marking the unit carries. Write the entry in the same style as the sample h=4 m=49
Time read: h=10 m=24
